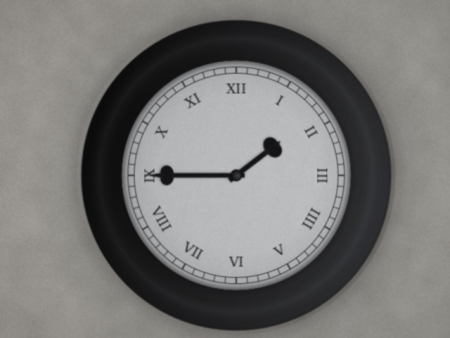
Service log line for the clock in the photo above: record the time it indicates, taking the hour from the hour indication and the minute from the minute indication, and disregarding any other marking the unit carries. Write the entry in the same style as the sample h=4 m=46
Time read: h=1 m=45
